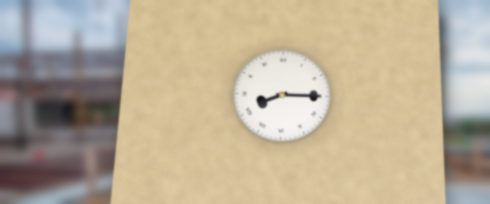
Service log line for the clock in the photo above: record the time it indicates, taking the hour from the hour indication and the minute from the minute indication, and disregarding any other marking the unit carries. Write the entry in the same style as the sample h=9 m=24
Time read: h=8 m=15
